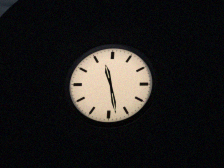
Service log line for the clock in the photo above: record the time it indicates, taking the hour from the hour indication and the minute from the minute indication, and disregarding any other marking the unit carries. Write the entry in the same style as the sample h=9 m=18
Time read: h=11 m=28
